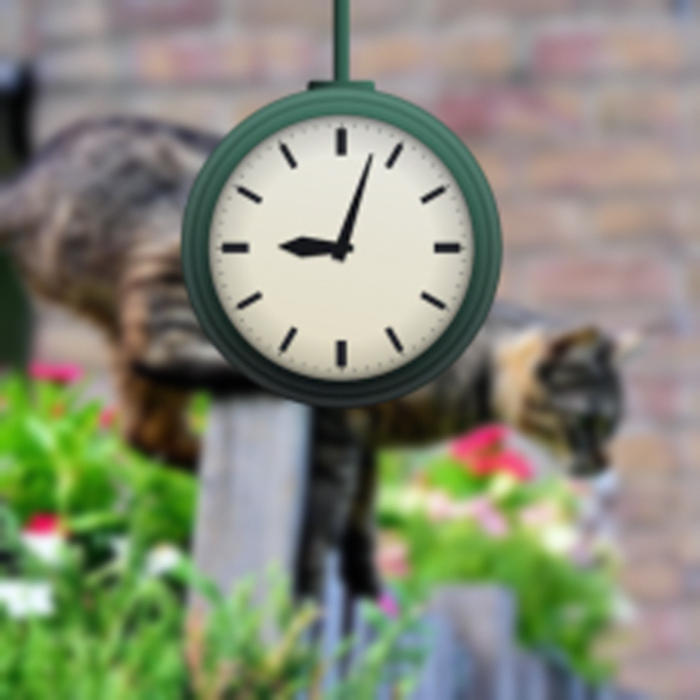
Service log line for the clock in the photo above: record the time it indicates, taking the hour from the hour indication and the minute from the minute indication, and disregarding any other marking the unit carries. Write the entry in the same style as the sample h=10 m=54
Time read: h=9 m=3
